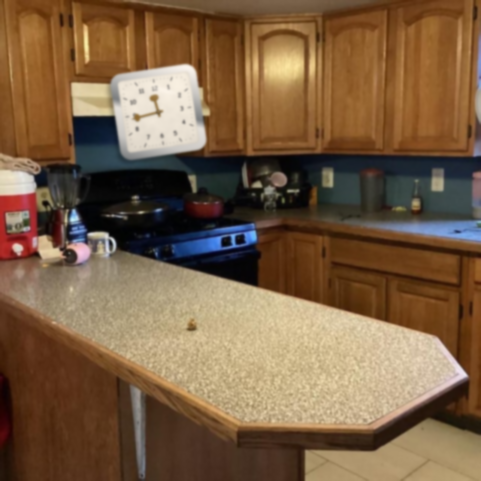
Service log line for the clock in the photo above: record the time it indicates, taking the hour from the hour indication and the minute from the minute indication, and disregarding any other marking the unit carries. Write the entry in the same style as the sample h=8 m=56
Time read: h=11 m=44
